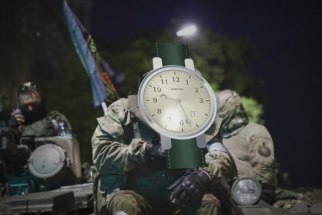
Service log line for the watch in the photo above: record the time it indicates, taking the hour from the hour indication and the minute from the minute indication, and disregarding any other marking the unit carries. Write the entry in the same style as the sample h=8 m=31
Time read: h=9 m=27
